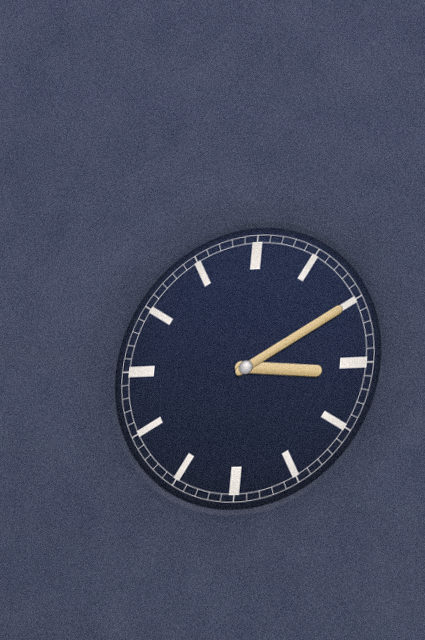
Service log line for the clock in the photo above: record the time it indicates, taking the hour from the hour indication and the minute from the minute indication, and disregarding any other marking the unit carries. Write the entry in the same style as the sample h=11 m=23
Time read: h=3 m=10
